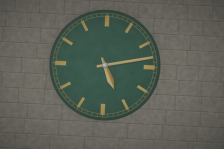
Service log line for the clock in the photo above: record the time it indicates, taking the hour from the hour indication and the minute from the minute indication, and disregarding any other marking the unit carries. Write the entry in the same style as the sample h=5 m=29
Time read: h=5 m=13
